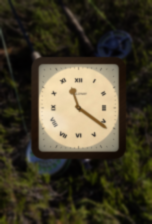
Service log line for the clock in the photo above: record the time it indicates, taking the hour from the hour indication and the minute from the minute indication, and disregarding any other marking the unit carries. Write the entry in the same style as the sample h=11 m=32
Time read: h=11 m=21
